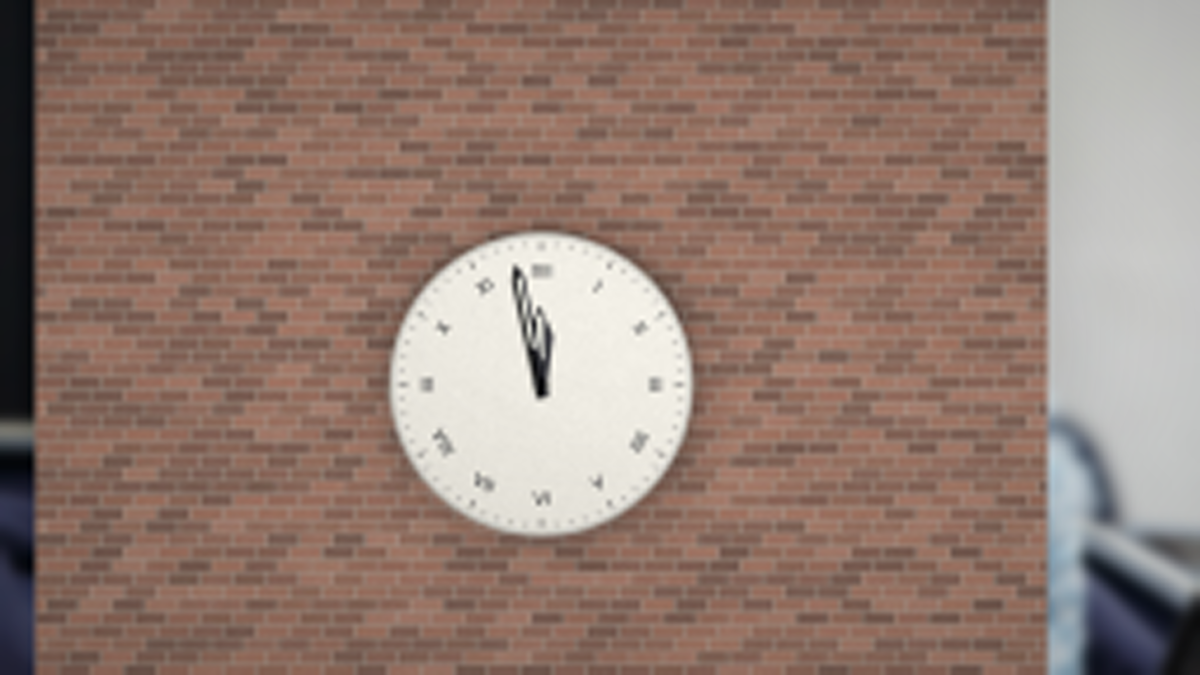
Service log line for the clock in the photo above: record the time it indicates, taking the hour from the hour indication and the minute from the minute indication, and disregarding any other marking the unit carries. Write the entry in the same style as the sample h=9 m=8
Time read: h=11 m=58
